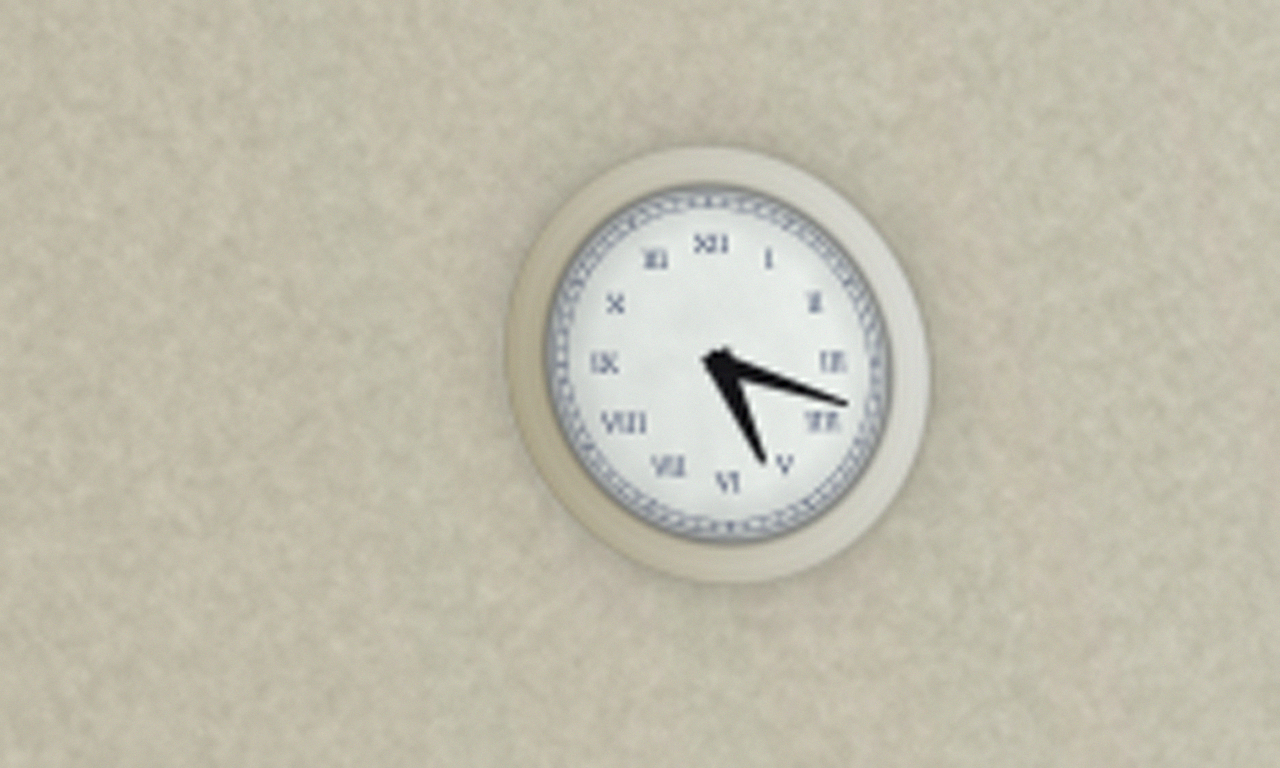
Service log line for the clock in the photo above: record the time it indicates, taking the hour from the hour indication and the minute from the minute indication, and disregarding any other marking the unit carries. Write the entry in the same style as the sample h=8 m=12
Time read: h=5 m=18
